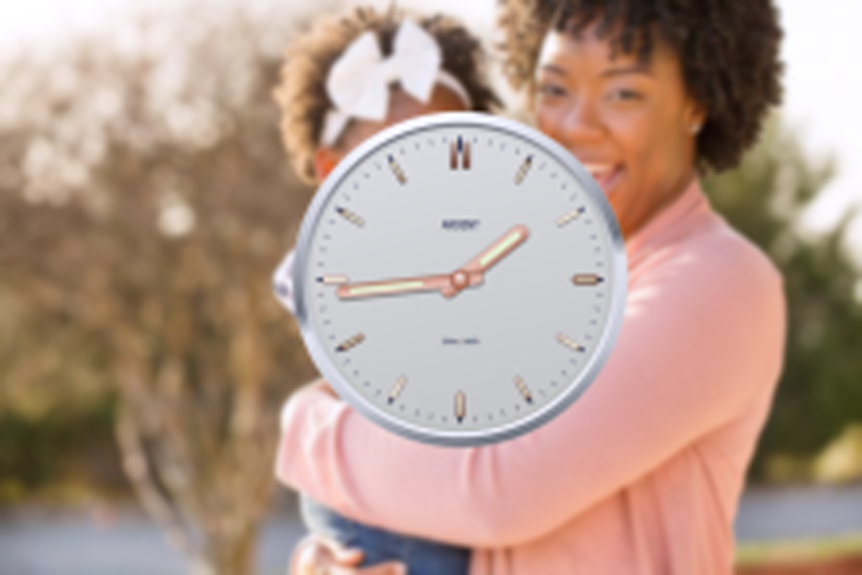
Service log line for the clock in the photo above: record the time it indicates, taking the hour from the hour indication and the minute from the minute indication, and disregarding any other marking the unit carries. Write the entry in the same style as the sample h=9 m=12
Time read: h=1 m=44
